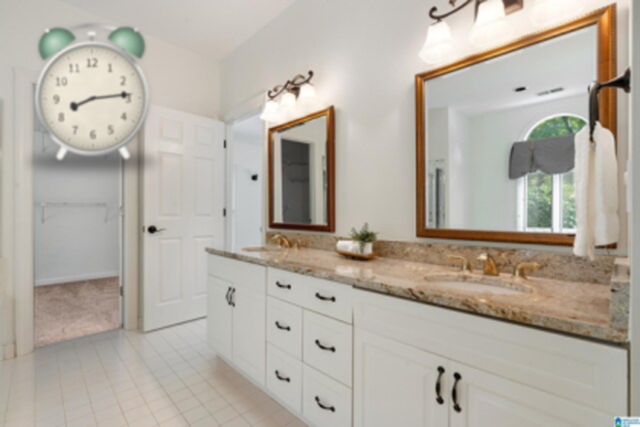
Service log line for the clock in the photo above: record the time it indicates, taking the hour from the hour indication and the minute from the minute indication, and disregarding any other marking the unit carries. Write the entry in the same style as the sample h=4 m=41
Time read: h=8 m=14
